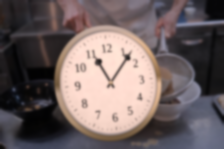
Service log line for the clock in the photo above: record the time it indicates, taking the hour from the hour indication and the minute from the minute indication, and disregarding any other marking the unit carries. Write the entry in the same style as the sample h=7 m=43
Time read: h=11 m=7
